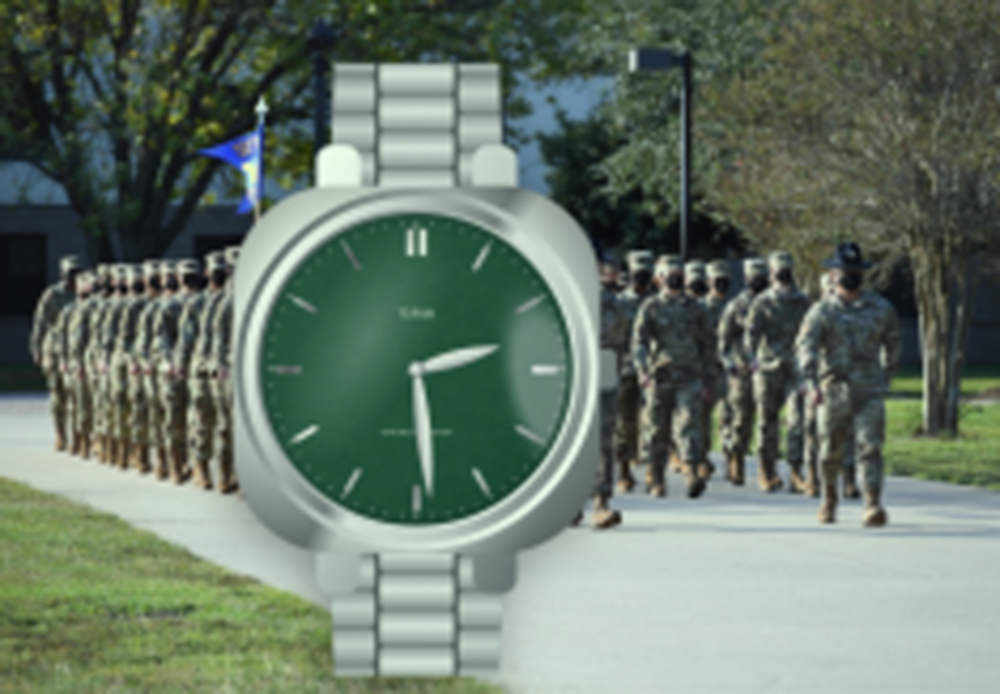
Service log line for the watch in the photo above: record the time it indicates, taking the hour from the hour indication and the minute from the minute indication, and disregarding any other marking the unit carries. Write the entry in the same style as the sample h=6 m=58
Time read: h=2 m=29
